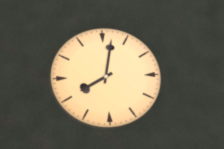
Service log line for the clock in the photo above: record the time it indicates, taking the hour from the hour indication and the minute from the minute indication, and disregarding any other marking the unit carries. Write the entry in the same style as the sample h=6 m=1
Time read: h=8 m=2
